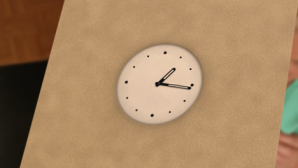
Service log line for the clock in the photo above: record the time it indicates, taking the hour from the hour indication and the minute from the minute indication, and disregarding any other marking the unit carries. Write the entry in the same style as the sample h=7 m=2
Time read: h=1 m=16
